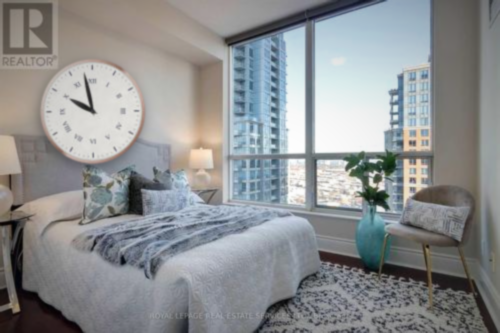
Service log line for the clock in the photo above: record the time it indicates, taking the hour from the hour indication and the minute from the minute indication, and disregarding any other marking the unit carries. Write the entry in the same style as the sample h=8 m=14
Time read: h=9 m=58
